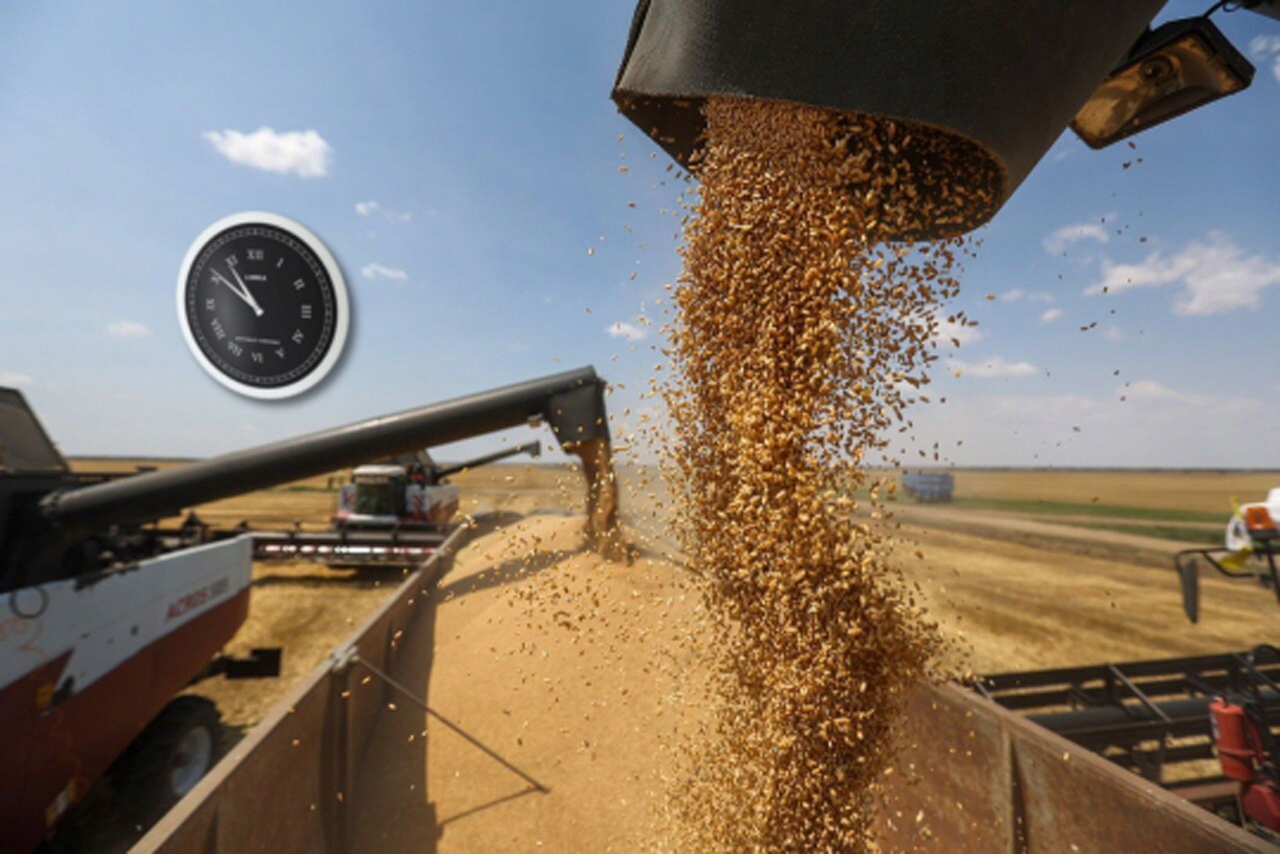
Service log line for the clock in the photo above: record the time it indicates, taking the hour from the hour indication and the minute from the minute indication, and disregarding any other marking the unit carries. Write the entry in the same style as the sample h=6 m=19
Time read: h=10 m=51
